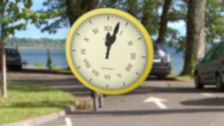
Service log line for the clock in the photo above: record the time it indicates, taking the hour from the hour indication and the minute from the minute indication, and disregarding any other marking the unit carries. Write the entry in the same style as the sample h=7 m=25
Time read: h=12 m=3
